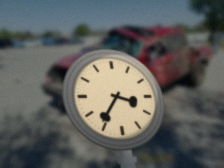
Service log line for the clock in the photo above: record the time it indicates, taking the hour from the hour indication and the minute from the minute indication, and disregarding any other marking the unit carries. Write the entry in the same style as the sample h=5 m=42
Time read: h=3 m=36
